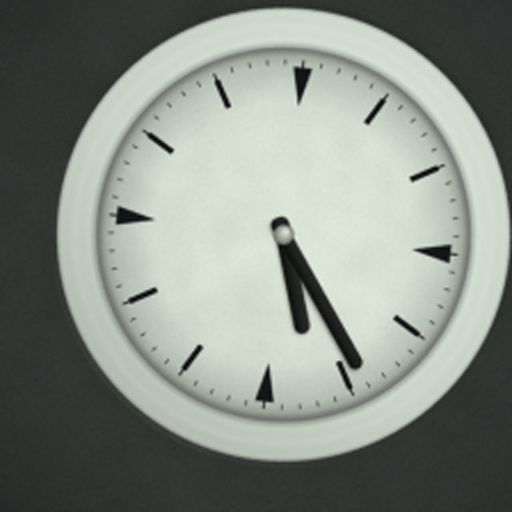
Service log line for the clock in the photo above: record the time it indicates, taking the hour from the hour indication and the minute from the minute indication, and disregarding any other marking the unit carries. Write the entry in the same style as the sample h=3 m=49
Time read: h=5 m=24
